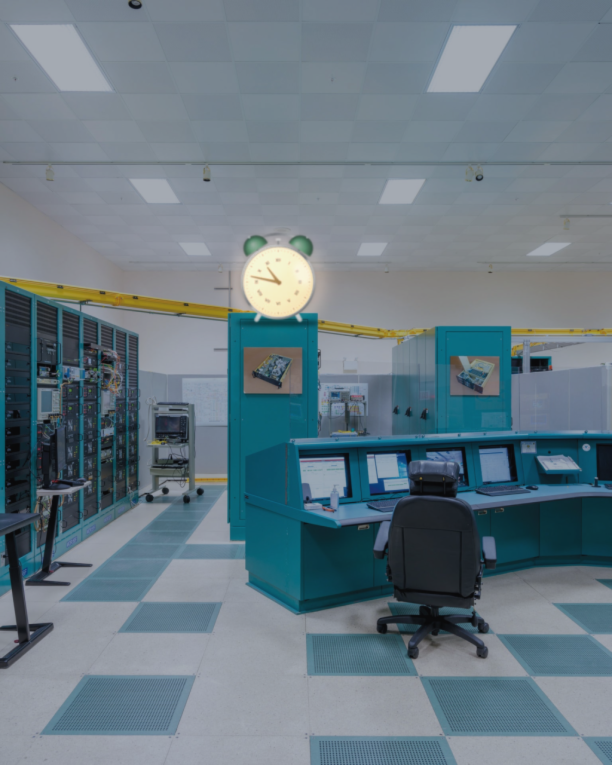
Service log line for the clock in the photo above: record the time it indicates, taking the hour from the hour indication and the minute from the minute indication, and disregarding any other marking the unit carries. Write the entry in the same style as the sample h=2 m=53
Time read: h=10 m=47
